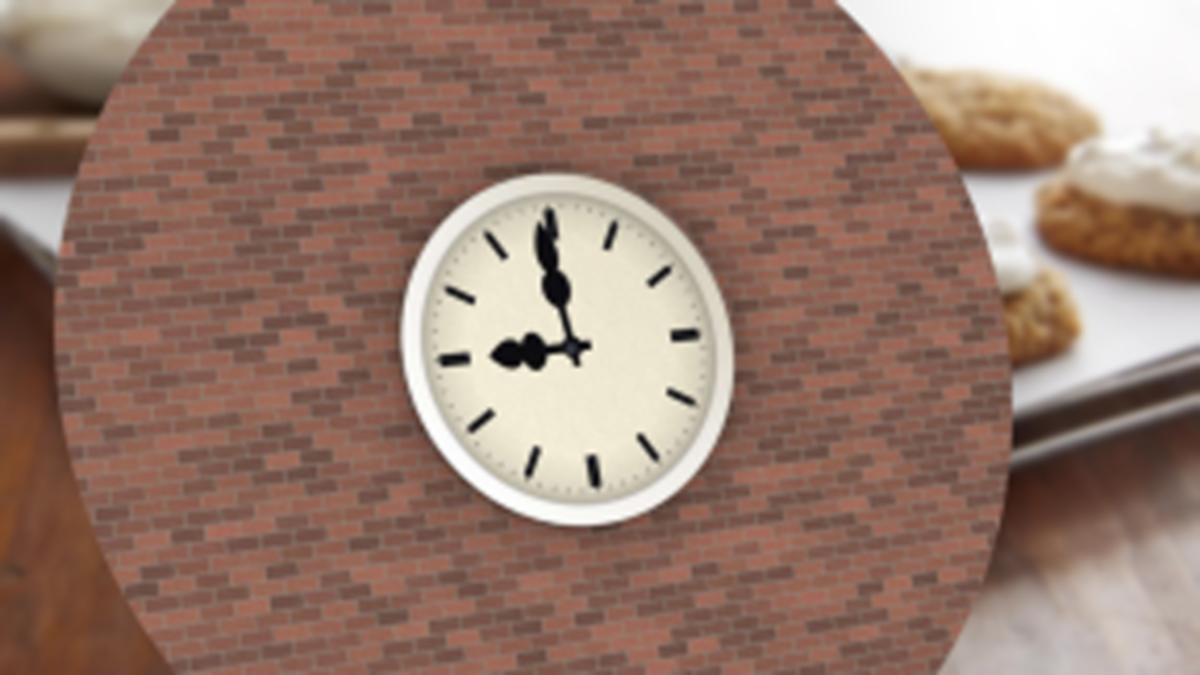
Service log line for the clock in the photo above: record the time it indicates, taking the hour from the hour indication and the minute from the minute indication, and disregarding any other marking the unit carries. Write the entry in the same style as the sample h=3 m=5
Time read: h=8 m=59
